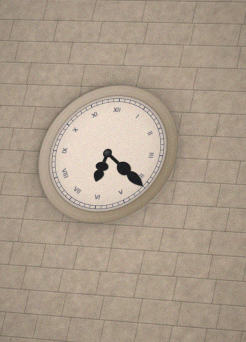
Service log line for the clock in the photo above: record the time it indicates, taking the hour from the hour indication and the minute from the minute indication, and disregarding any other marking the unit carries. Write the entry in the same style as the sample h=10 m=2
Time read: h=6 m=21
